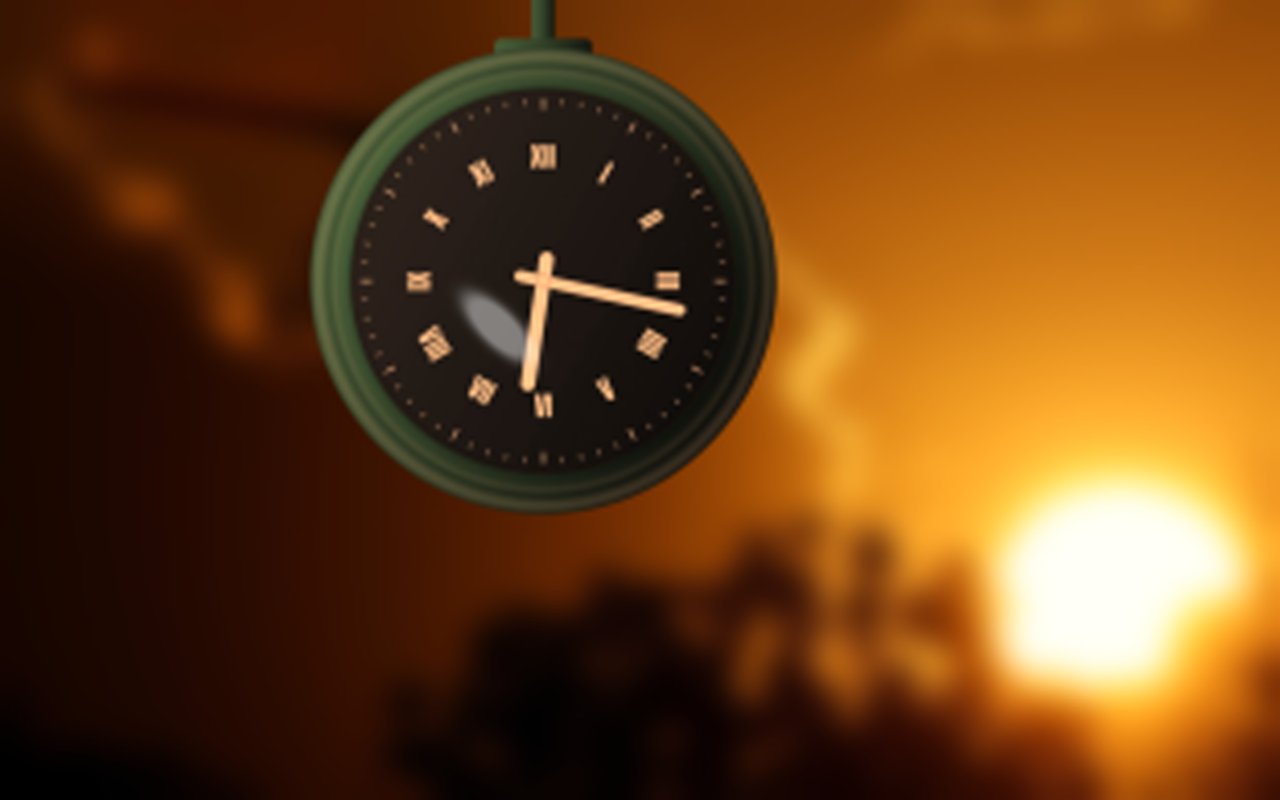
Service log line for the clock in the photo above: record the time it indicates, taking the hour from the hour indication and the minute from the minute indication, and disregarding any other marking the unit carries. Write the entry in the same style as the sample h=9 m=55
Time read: h=6 m=17
